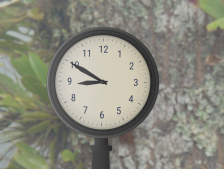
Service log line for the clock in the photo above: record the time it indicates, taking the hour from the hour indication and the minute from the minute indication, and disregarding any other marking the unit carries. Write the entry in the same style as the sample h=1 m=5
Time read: h=8 m=50
